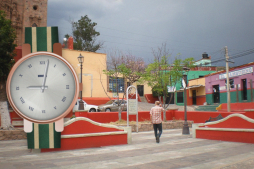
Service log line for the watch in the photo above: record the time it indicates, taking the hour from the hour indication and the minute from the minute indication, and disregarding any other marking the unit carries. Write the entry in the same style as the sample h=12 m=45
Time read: h=9 m=2
